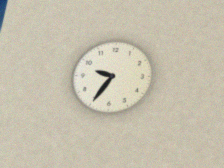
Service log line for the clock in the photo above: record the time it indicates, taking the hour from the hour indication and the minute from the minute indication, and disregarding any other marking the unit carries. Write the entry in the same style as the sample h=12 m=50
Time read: h=9 m=35
